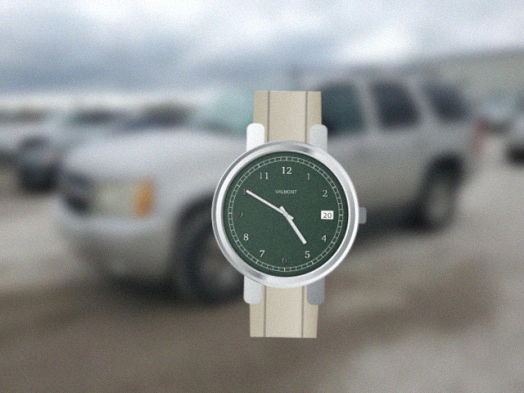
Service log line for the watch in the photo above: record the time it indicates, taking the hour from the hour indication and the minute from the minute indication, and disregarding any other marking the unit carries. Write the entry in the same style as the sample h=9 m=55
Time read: h=4 m=50
